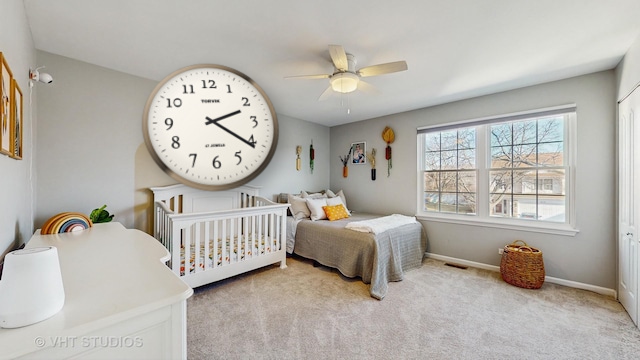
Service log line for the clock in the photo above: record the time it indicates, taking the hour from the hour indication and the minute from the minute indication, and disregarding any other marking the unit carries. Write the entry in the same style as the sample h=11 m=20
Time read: h=2 m=21
